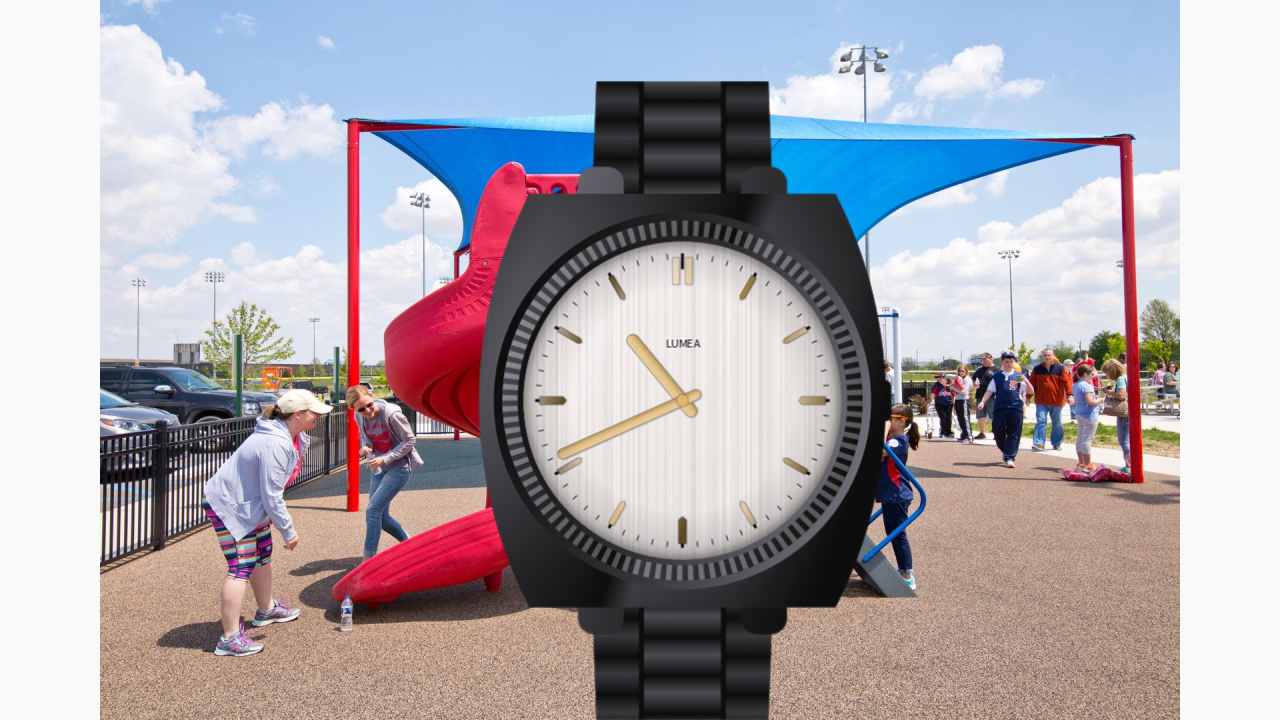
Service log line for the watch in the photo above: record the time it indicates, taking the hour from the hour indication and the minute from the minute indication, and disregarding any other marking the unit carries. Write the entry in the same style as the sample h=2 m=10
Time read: h=10 m=41
